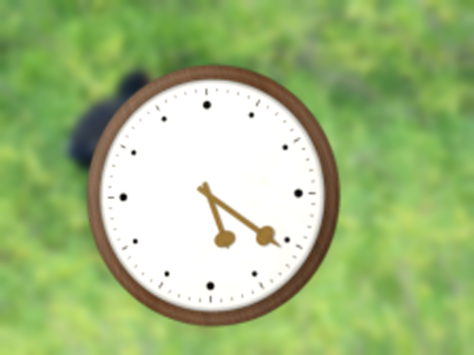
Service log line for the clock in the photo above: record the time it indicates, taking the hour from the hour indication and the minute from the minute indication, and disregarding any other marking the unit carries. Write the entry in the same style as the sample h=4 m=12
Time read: h=5 m=21
